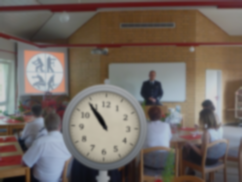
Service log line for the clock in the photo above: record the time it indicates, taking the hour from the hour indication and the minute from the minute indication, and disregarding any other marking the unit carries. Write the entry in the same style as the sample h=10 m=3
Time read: h=10 m=54
